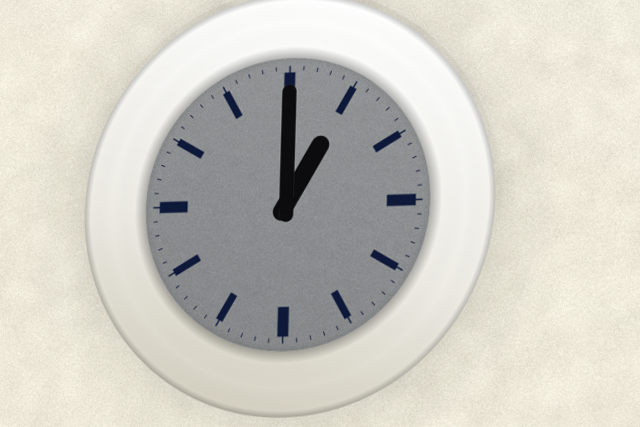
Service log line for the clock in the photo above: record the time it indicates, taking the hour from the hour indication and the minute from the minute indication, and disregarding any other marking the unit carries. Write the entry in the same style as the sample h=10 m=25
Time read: h=1 m=0
